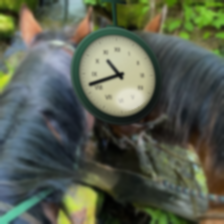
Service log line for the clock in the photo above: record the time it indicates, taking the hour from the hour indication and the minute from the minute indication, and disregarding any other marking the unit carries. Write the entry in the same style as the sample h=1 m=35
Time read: h=10 m=42
